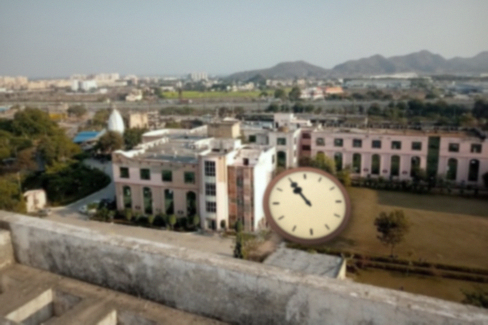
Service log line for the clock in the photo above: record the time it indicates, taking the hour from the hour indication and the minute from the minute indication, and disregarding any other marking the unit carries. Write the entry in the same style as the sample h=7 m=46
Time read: h=10 m=55
